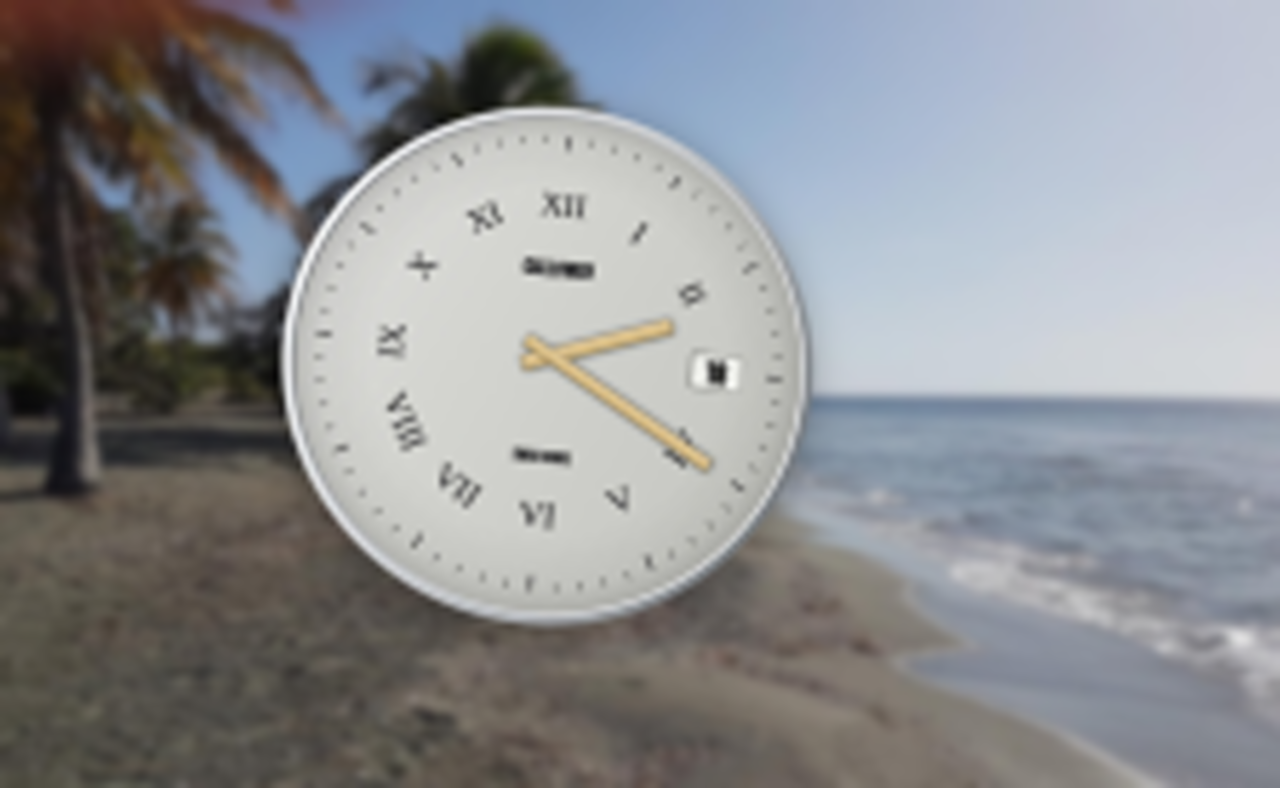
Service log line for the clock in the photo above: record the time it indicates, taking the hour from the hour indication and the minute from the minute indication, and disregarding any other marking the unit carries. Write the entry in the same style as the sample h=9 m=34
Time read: h=2 m=20
